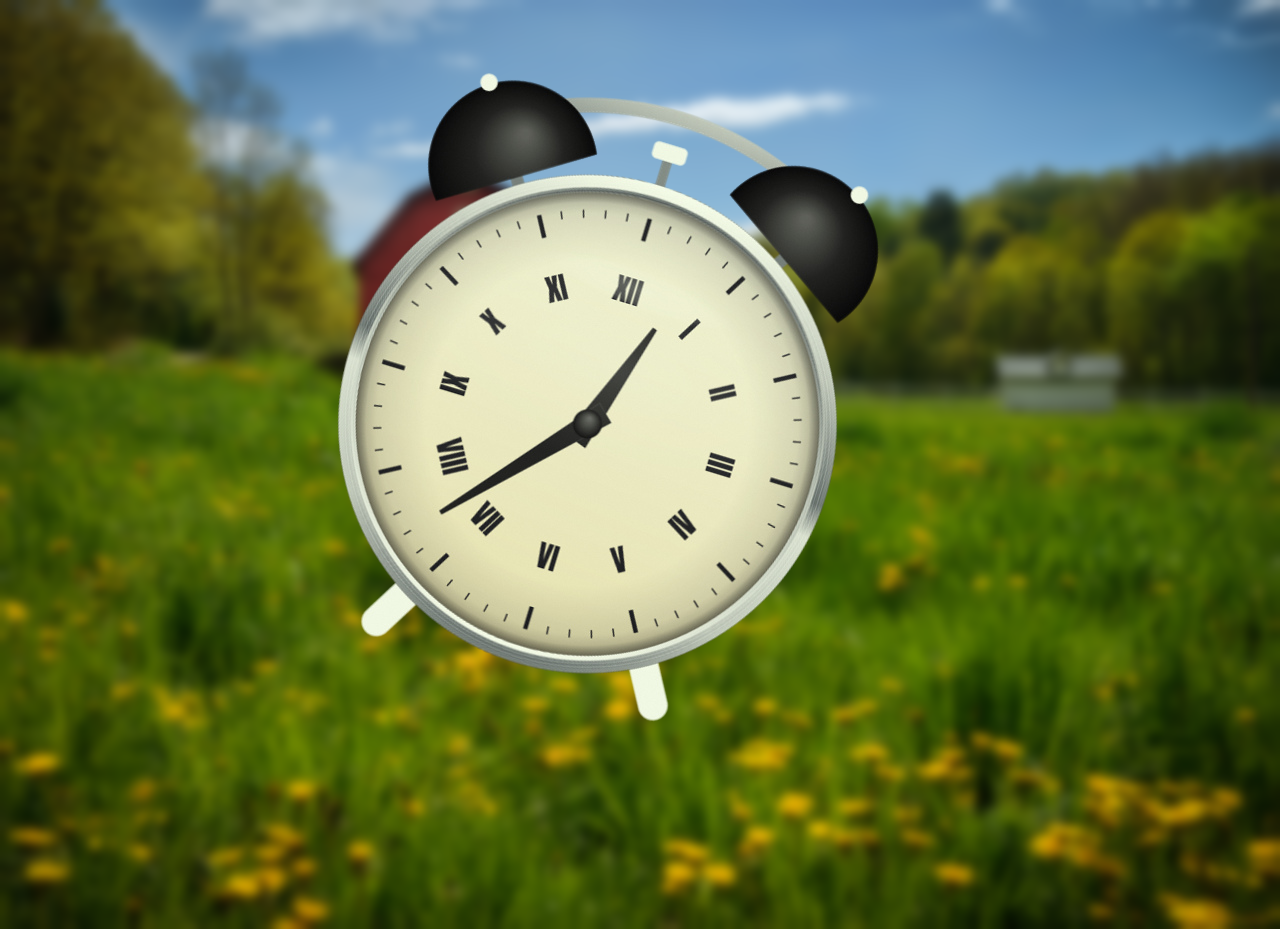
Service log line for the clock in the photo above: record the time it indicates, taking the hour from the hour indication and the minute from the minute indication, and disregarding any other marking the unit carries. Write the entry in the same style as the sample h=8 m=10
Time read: h=12 m=37
